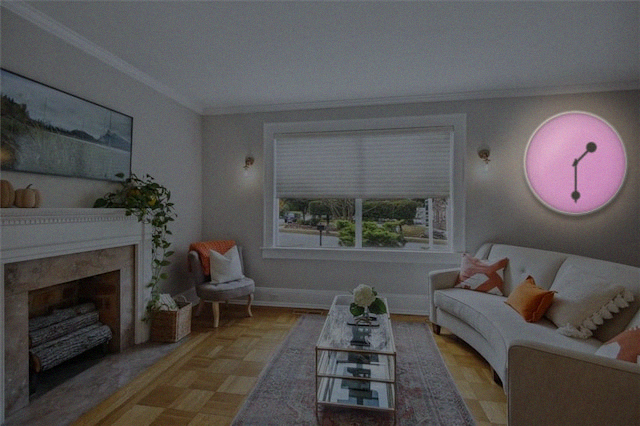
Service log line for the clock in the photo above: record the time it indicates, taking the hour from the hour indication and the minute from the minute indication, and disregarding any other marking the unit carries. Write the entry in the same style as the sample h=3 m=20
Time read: h=1 m=30
